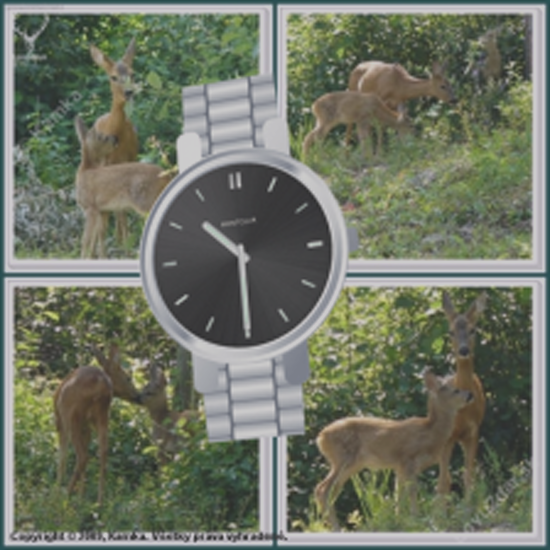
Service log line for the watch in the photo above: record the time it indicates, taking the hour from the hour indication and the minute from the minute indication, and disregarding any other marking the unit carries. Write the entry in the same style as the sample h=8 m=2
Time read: h=10 m=30
